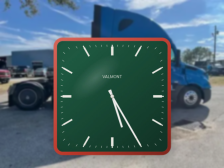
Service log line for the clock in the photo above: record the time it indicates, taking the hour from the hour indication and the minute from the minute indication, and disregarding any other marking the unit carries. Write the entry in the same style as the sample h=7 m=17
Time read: h=5 m=25
